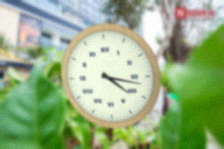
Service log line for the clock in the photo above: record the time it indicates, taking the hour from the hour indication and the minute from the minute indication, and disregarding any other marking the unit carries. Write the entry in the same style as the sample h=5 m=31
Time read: h=4 m=17
